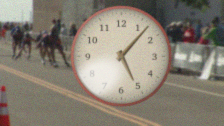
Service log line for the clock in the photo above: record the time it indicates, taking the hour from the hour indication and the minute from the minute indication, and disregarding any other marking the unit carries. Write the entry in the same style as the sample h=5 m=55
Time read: h=5 m=7
